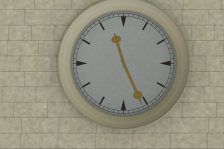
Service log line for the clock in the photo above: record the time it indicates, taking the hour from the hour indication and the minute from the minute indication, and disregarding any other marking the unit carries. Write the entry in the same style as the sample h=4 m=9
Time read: h=11 m=26
